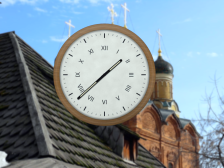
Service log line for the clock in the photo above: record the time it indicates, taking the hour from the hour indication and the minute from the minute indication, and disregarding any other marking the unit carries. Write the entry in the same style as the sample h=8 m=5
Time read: h=1 m=38
